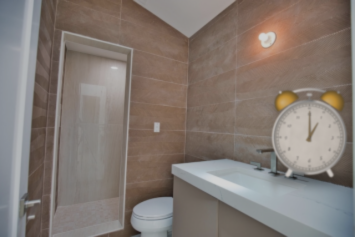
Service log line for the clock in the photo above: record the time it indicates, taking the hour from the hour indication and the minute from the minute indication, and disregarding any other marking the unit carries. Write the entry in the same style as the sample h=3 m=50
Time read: h=1 m=0
